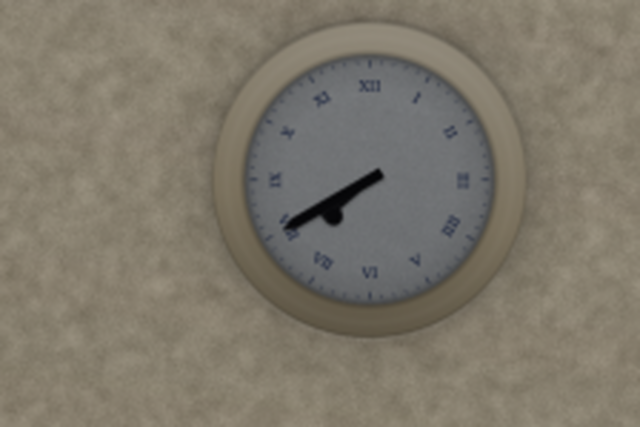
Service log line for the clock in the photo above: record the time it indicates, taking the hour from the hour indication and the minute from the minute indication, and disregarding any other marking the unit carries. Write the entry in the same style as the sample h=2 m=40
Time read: h=7 m=40
